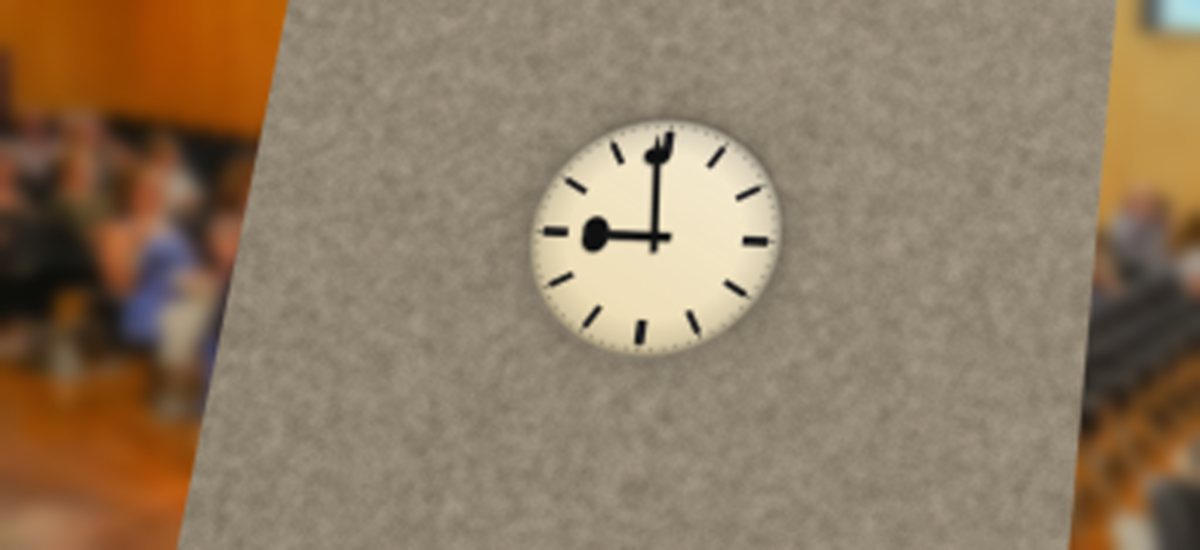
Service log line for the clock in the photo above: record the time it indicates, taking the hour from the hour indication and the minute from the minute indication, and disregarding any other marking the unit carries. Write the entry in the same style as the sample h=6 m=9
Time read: h=8 m=59
